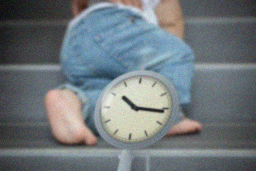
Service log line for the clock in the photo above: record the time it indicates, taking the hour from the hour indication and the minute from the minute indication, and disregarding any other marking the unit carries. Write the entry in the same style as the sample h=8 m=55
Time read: h=10 m=16
